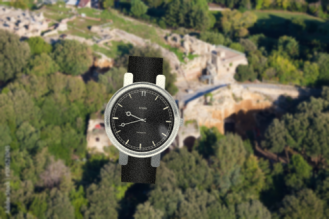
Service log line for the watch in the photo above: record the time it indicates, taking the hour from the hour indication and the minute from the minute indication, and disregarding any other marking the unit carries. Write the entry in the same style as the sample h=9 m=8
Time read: h=9 m=42
